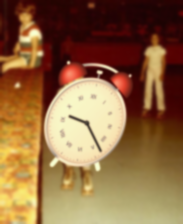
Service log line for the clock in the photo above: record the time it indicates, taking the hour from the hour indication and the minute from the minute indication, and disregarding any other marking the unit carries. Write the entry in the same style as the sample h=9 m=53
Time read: h=9 m=23
